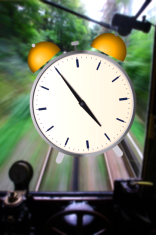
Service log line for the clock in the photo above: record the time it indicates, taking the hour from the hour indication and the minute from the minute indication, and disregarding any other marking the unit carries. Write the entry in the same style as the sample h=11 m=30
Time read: h=4 m=55
